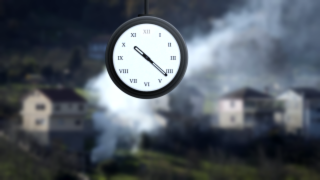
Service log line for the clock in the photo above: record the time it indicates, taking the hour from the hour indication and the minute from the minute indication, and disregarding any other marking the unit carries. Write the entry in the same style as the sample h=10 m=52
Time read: h=10 m=22
